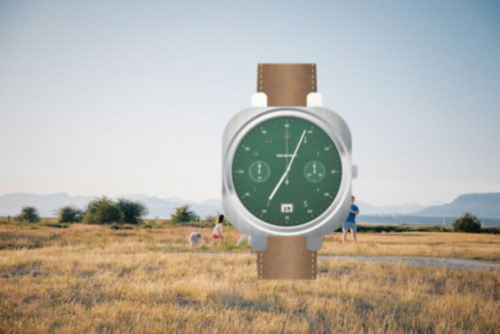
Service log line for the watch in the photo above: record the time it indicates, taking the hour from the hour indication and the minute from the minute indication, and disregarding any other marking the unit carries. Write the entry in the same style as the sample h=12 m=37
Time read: h=7 m=4
